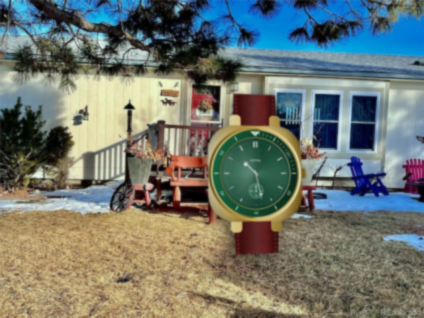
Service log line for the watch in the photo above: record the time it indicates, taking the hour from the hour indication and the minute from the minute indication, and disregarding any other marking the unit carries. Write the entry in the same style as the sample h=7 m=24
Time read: h=10 m=28
